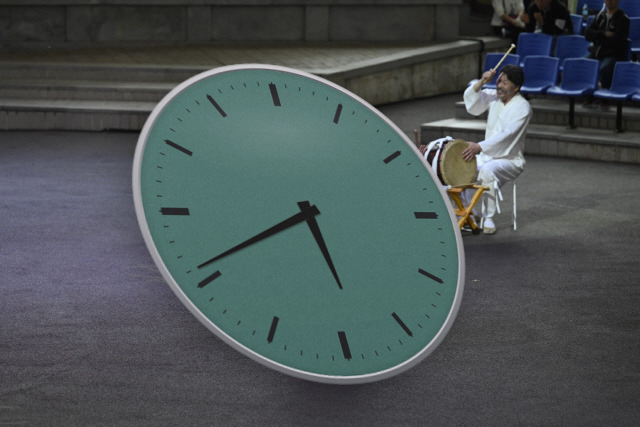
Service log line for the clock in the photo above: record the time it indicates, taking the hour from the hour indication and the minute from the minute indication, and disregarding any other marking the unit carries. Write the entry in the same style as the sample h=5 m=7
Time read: h=5 m=41
